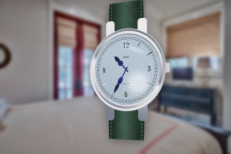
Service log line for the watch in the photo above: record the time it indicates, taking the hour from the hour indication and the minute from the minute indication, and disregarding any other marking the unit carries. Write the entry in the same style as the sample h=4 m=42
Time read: h=10 m=35
